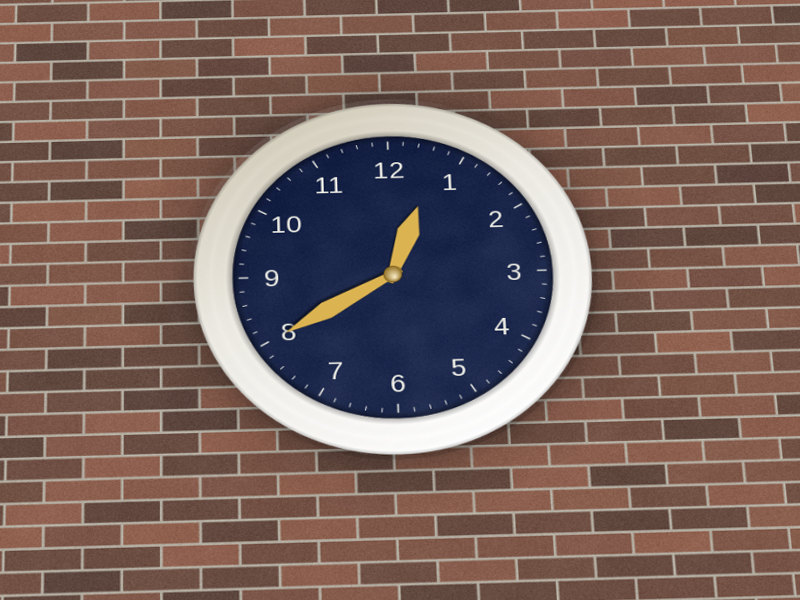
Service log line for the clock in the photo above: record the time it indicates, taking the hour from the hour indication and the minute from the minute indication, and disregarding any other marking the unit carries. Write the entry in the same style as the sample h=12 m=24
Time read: h=12 m=40
